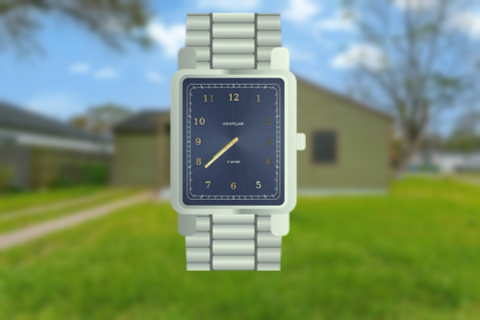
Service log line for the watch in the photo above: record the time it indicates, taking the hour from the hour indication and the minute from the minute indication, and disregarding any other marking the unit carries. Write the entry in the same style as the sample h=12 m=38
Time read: h=7 m=38
